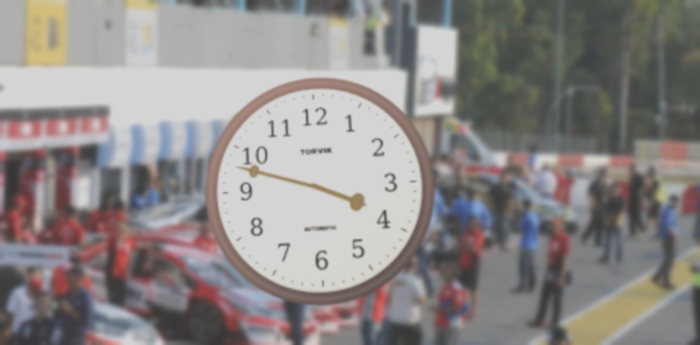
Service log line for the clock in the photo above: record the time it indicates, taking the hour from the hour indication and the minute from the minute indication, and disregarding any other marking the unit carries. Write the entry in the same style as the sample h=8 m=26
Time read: h=3 m=48
